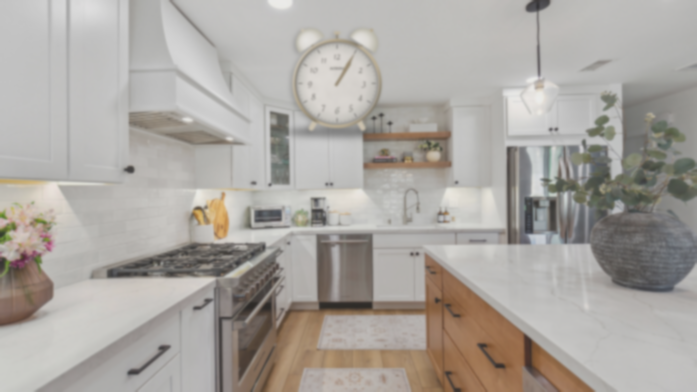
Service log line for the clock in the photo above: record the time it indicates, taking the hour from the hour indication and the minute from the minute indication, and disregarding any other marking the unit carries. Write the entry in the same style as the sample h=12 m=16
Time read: h=1 m=5
